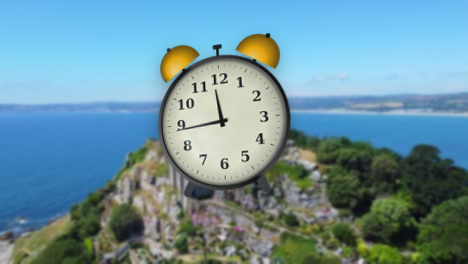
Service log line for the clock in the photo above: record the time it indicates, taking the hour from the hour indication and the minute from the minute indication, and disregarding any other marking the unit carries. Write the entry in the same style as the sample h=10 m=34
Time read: h=11 m=44
